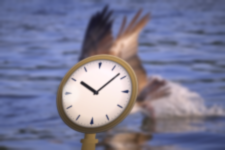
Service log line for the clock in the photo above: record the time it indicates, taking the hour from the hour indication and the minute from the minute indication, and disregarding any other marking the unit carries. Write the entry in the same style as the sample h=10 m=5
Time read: h=10 m=8
